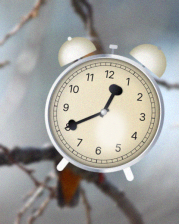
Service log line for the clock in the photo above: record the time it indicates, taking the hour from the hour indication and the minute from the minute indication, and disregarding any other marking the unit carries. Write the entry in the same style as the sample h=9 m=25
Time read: h=12 m=40
